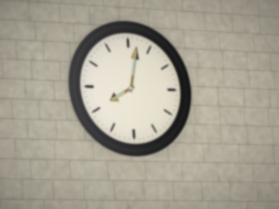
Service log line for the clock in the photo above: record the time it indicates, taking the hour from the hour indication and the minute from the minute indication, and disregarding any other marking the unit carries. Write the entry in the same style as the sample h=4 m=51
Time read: h=8 m=2
